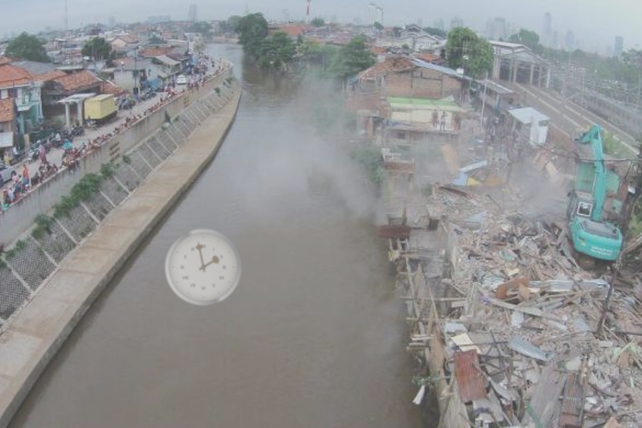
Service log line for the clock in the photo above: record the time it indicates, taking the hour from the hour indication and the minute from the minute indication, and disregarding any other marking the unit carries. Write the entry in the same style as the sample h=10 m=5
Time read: h=1 m=58
